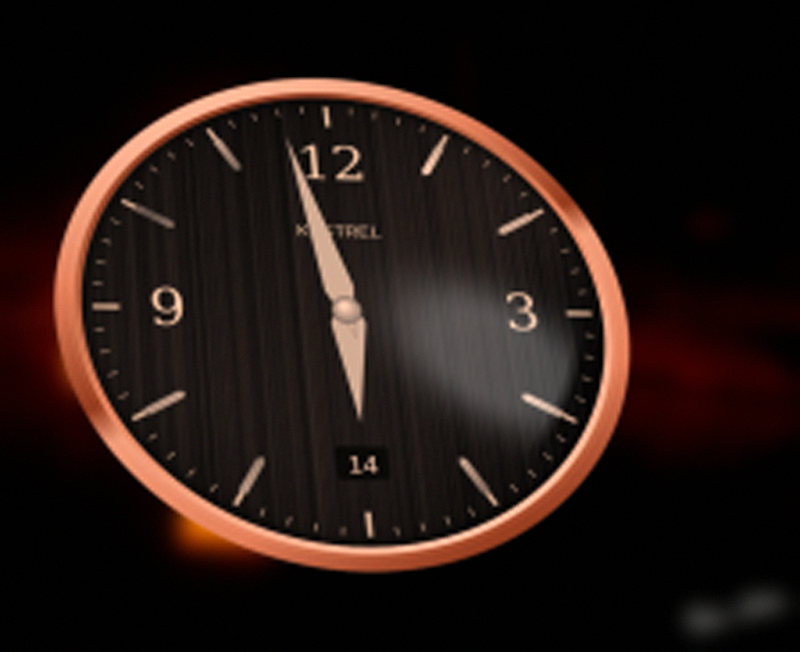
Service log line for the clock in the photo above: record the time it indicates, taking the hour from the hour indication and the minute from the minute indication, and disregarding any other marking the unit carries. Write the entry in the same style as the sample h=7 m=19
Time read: h=5 m=58
